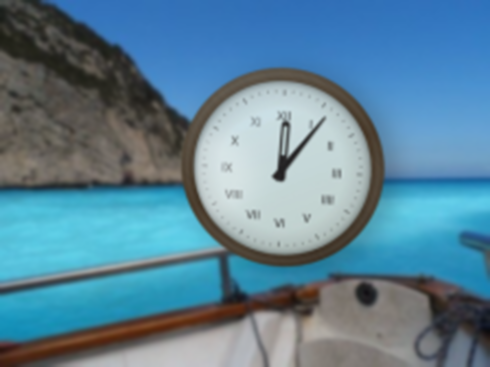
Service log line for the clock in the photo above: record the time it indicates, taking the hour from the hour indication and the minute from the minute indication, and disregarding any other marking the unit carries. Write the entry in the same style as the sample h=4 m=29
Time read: h=12 m=6
